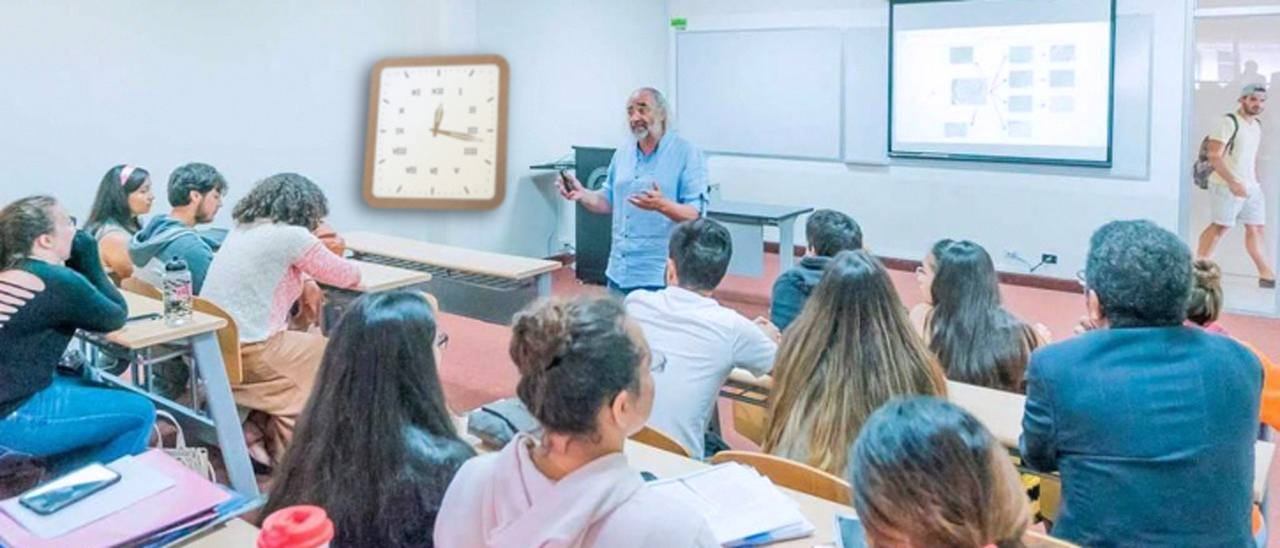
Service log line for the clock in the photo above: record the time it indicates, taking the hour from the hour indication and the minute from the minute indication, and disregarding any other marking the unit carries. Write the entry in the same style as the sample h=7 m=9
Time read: h=12 m=17
